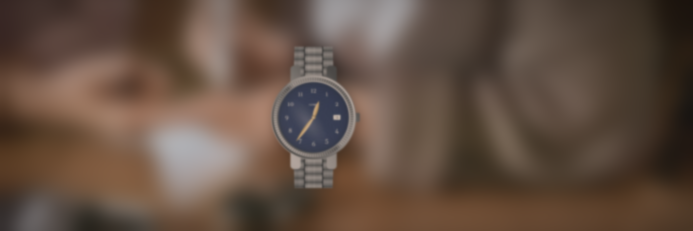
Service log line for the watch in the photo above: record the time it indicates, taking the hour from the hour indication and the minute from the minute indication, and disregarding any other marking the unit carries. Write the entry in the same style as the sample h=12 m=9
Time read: h=12 m=36
